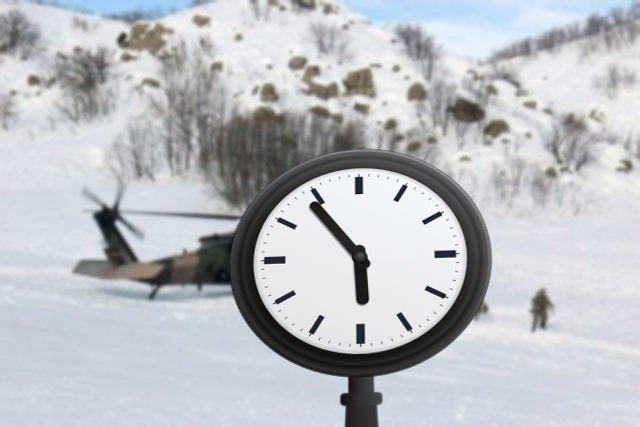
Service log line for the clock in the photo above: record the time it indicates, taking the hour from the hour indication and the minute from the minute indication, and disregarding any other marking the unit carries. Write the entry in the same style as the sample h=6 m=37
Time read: h=5 m=54
